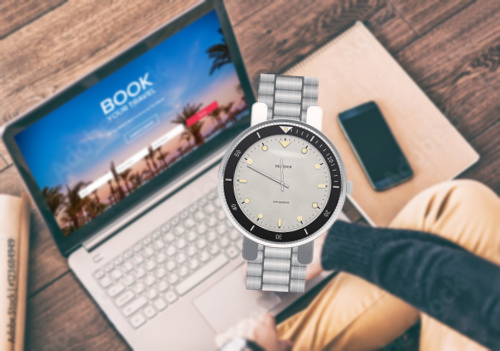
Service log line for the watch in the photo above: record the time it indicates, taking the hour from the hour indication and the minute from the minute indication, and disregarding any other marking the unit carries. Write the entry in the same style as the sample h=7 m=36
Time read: h=11 m=49
